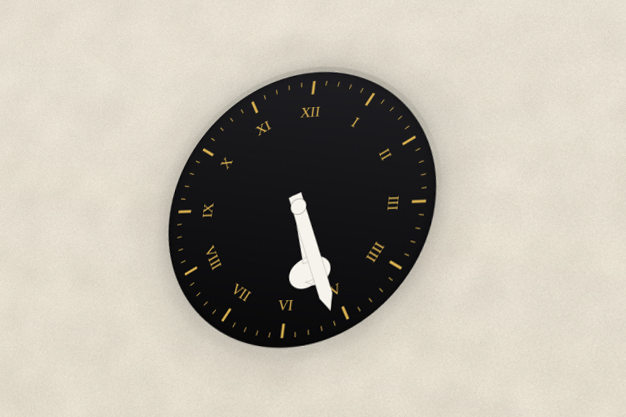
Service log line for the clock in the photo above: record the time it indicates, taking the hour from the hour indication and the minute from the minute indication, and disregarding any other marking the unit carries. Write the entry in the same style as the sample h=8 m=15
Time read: h=5 m=26
